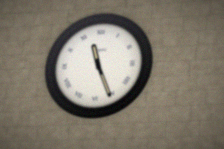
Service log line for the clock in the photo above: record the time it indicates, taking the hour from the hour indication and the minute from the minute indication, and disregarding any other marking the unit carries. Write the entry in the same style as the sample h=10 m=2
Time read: h=11 m=26
